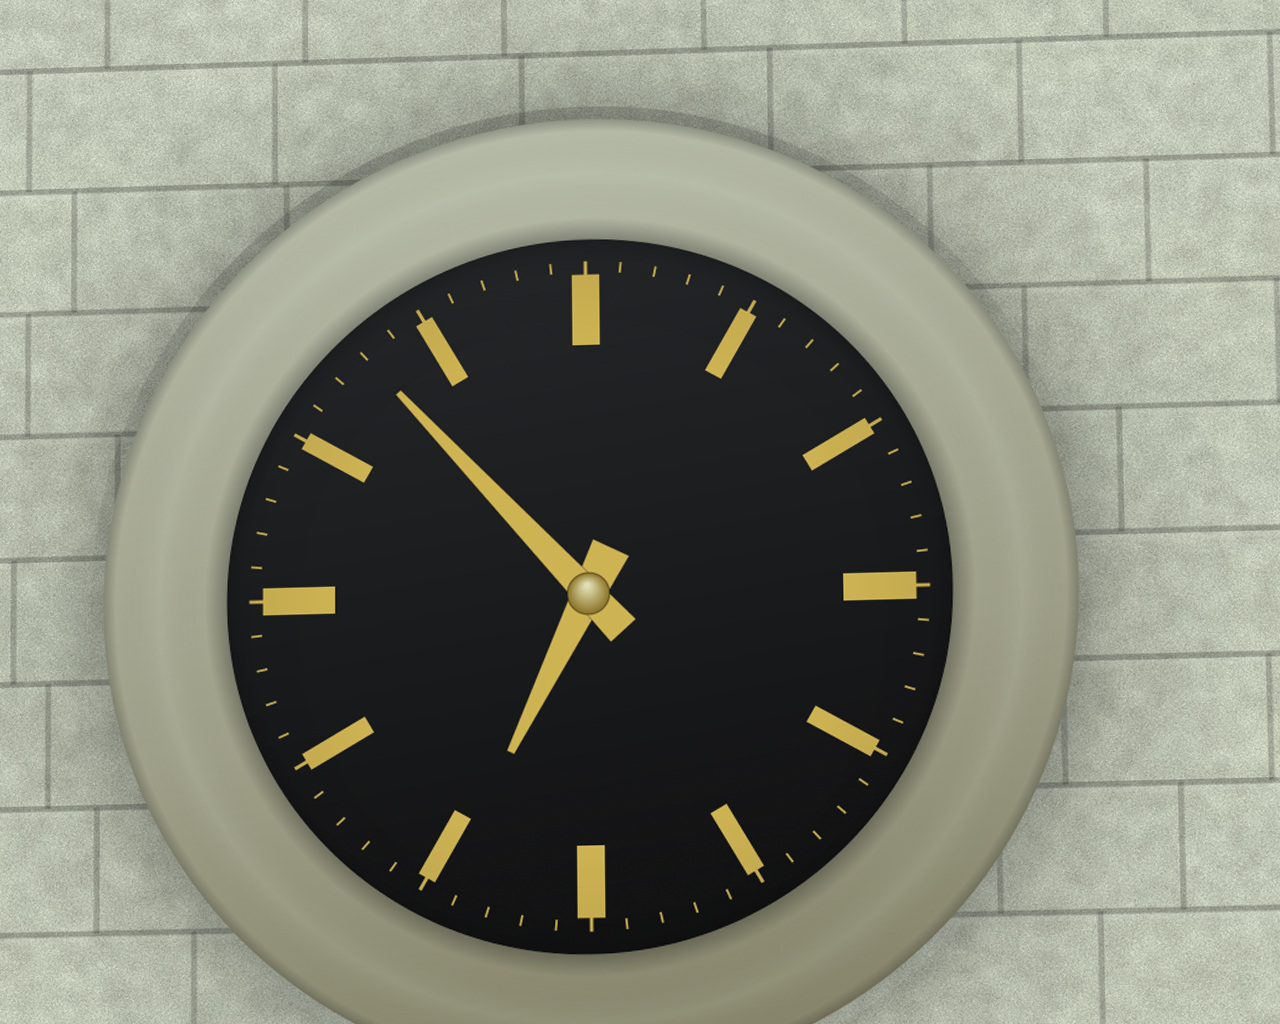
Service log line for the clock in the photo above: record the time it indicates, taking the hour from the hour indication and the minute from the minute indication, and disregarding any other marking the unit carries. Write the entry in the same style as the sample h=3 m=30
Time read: h=6 m=53
